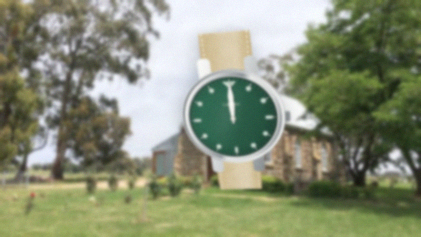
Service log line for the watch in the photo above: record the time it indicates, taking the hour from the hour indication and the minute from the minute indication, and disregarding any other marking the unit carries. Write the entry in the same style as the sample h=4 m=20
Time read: h=12 m=0
